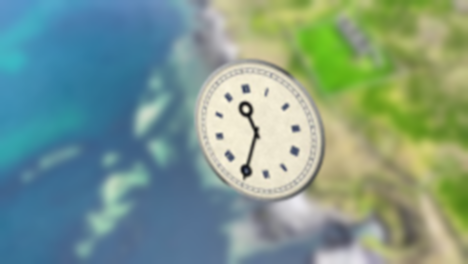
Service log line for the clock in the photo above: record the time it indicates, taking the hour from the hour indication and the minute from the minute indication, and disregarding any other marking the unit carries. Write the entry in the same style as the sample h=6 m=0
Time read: h=11 m=35
